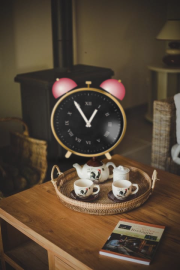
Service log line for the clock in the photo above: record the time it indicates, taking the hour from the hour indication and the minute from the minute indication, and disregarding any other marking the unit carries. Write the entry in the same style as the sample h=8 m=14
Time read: h=12 m=55
